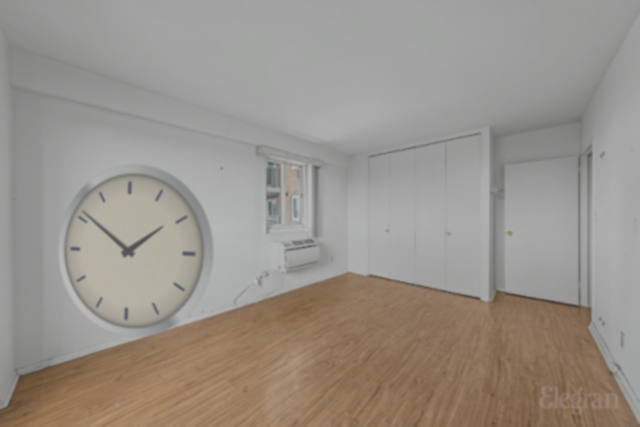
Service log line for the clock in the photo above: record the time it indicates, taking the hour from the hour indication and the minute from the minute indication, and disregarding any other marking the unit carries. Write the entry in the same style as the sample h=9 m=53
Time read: h=1 m=51
